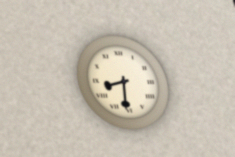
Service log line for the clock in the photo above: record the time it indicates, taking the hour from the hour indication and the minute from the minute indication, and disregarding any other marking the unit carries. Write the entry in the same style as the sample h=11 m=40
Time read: h=8 m=31
